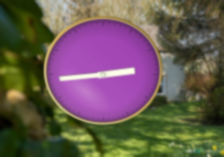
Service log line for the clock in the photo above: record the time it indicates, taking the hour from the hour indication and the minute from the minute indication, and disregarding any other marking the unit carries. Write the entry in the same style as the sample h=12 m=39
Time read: h=2 m=44
